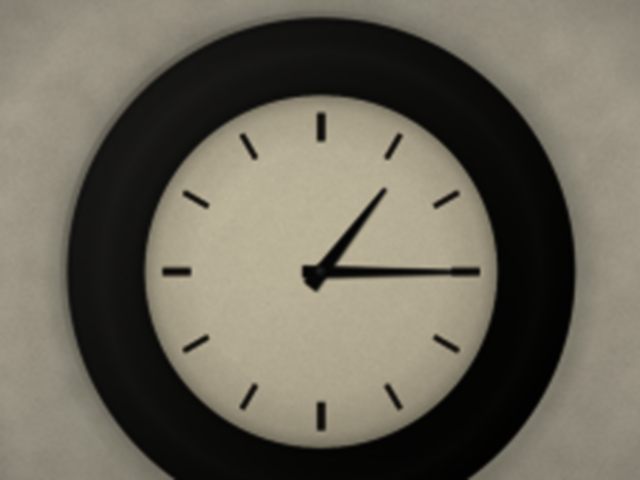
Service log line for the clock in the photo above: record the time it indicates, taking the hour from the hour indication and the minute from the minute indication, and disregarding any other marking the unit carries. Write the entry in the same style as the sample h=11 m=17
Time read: h=1 m=15
